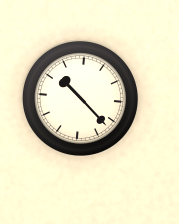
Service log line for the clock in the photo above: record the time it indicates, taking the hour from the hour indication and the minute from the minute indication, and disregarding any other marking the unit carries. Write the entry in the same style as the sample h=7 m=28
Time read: h=10 m=22
